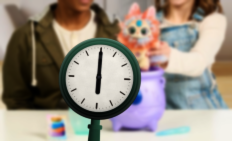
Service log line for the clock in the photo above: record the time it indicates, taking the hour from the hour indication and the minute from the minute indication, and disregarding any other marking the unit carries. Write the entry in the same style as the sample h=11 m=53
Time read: h=6 m=0
